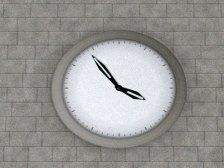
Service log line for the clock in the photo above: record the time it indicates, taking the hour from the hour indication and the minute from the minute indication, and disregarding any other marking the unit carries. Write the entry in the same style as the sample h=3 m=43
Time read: h=3 m=54
